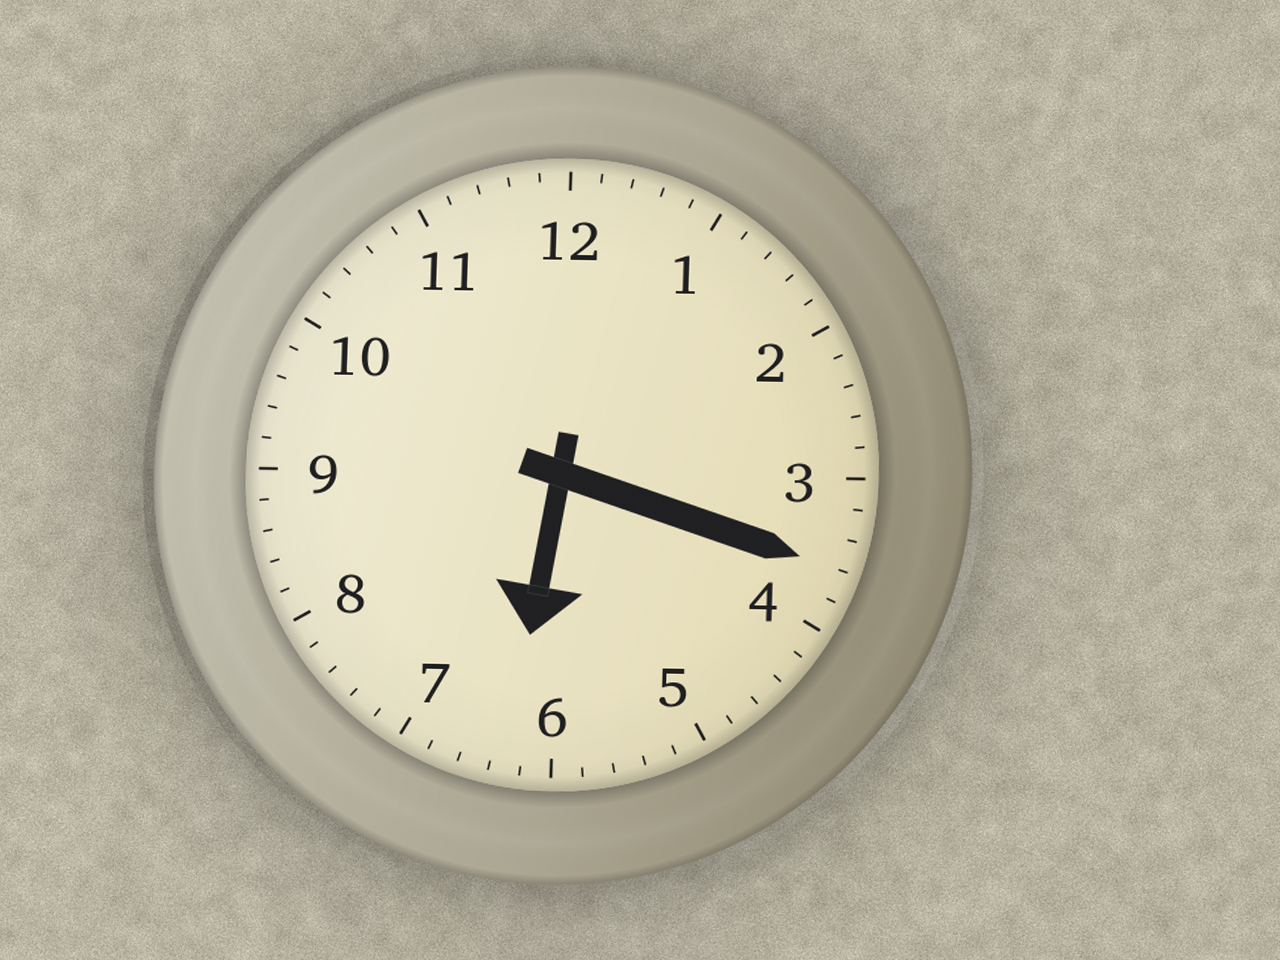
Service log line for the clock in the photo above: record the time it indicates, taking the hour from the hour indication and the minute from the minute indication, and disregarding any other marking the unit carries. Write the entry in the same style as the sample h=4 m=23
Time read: h=6 m=18
